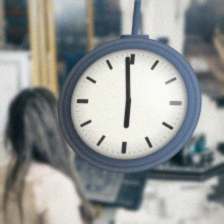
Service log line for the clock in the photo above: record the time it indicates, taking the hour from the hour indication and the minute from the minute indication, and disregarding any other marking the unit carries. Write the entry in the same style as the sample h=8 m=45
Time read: h=5 m=59
